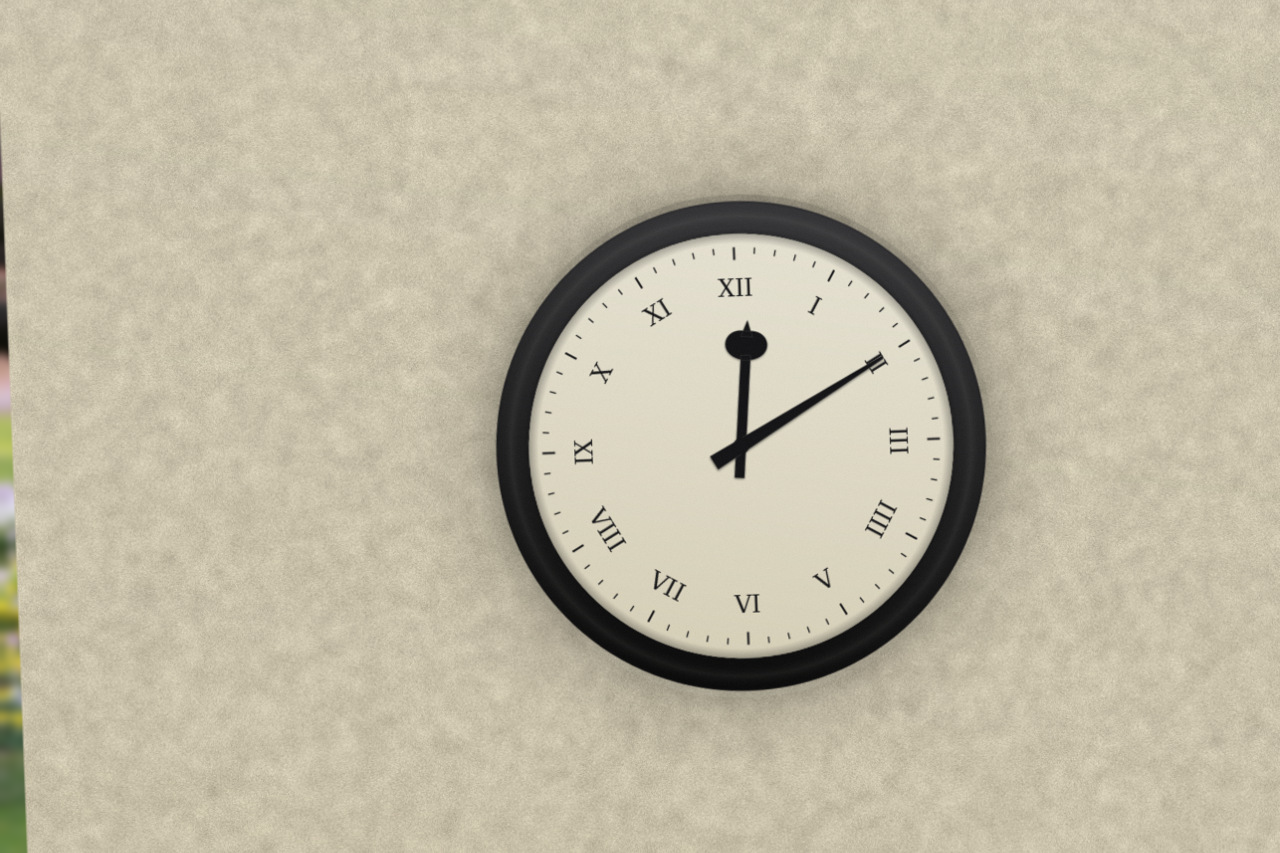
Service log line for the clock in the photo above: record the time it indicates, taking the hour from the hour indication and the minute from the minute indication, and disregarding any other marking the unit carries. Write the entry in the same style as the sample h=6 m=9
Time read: h=12 m=10
